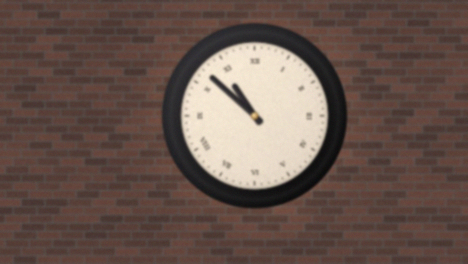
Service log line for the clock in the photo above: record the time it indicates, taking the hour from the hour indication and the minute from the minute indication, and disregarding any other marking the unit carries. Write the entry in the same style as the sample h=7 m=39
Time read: h=10 m=52
